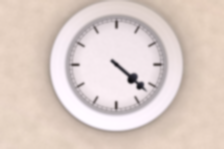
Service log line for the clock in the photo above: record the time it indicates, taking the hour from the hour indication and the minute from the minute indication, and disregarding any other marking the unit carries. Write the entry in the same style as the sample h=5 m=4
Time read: h=4 m=22
